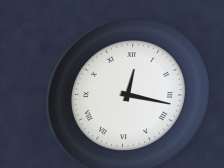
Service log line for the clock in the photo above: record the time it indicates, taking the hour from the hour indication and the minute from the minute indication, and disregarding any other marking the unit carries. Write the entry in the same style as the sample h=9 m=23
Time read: h=12 m=17
